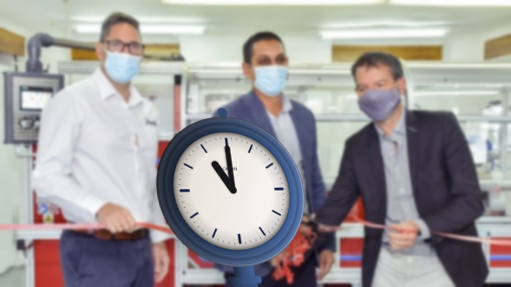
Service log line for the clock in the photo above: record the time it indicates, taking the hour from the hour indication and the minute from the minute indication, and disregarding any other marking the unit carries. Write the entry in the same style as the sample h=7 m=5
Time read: h=11 m=0
